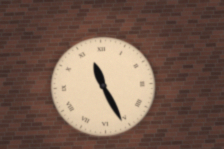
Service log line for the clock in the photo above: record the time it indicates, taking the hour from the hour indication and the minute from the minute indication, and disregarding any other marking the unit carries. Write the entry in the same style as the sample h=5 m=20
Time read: h=11 m=26
